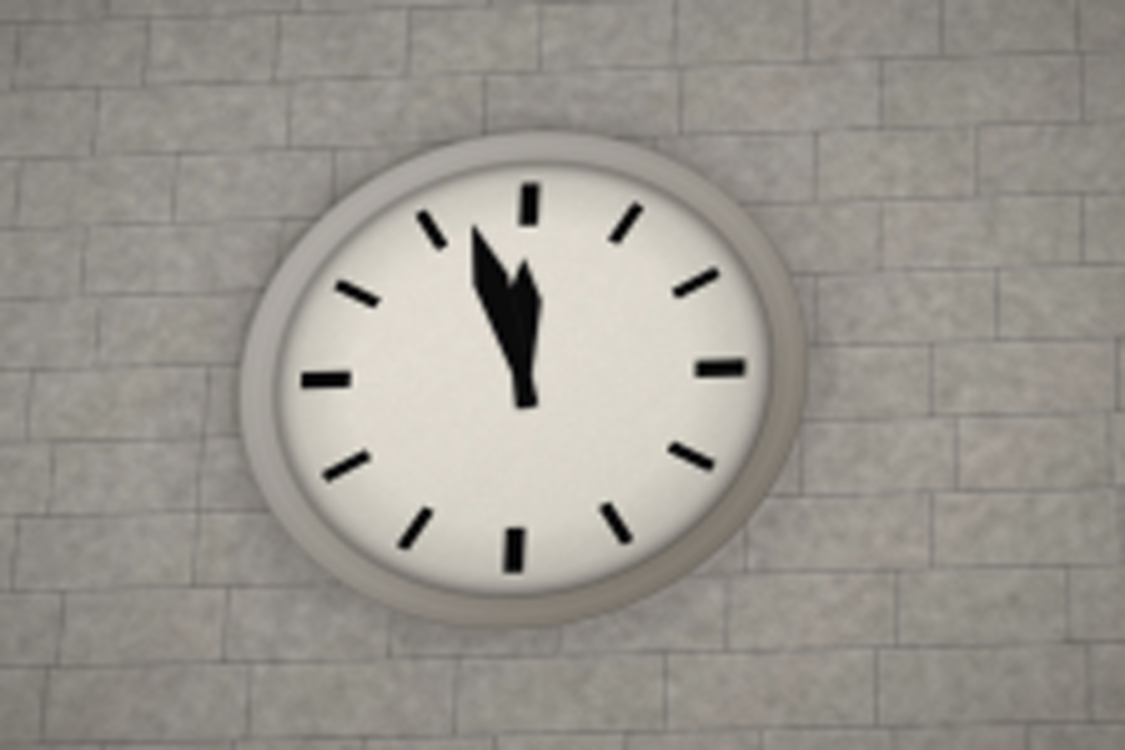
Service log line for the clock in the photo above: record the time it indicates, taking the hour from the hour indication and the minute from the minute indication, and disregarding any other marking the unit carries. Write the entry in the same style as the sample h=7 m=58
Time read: h=11 m=57
